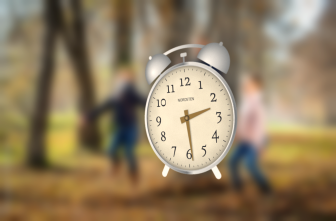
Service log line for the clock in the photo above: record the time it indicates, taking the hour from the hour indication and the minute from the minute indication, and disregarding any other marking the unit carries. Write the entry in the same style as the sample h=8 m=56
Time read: h=2 m=29
